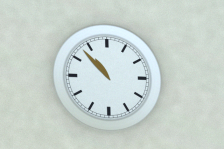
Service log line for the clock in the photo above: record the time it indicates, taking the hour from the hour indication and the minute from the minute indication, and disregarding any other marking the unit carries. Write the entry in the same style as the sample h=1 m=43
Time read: h=10 m=53
